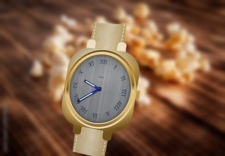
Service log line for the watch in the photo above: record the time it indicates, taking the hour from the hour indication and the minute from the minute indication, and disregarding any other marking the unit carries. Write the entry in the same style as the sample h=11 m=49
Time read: h=9 m=39
